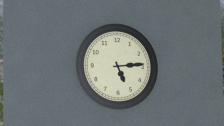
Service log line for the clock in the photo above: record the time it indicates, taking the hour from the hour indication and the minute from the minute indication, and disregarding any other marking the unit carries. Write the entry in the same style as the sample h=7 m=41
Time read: h=5 m=14
